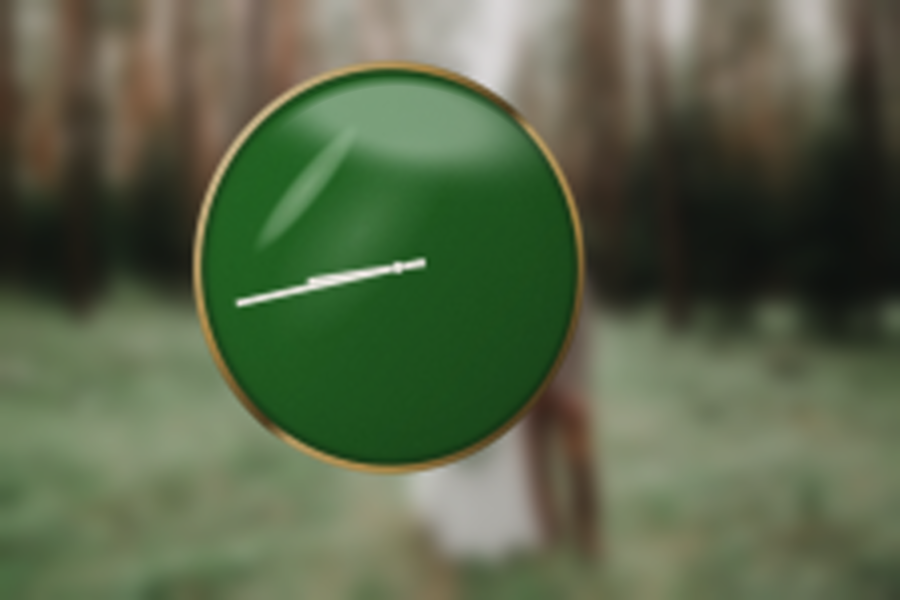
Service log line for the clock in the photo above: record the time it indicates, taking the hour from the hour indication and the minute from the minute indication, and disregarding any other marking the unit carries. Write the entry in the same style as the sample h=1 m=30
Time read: h=8 m=43
